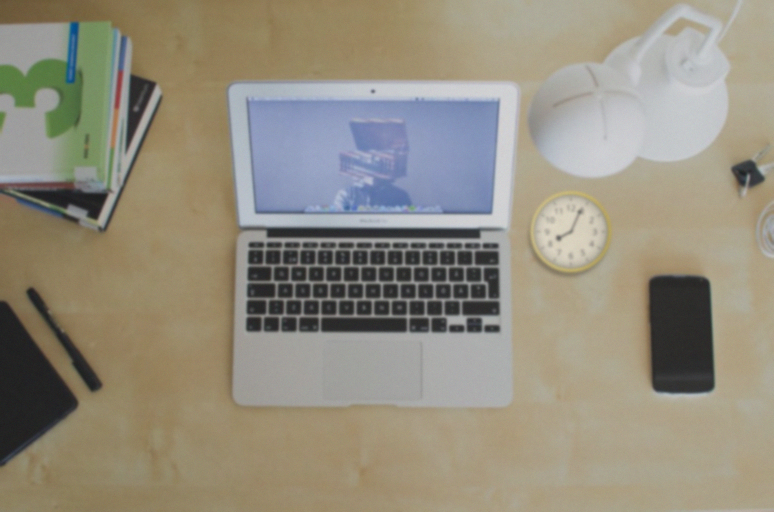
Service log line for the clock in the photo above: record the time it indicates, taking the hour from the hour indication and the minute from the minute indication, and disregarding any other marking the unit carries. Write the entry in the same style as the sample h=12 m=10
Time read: h=8 m=4
